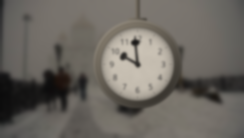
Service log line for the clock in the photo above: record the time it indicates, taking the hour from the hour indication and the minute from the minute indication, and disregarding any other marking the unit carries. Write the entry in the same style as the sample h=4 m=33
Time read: h=9 m=59
